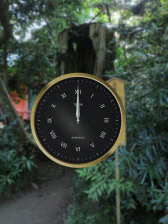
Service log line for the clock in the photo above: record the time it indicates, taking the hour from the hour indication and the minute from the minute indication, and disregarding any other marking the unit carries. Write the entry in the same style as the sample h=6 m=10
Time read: h=12 m=0
